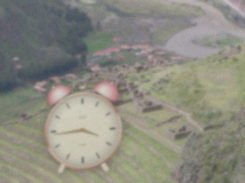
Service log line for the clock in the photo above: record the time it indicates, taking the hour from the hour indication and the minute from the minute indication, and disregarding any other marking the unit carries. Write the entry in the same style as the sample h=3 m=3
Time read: h=3 m=44
